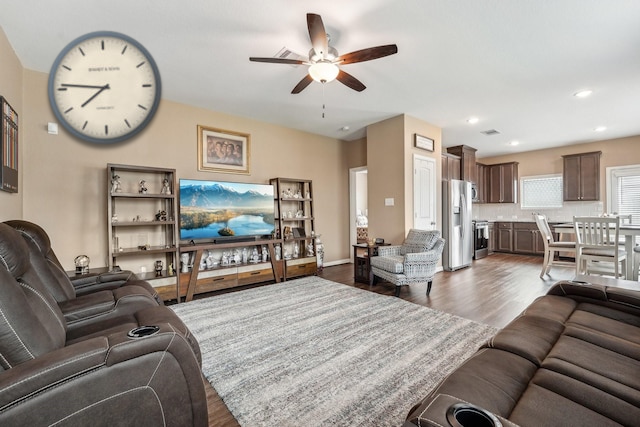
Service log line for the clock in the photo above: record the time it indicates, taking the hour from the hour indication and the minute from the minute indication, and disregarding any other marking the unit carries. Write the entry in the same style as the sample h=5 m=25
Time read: h=7 m=46
